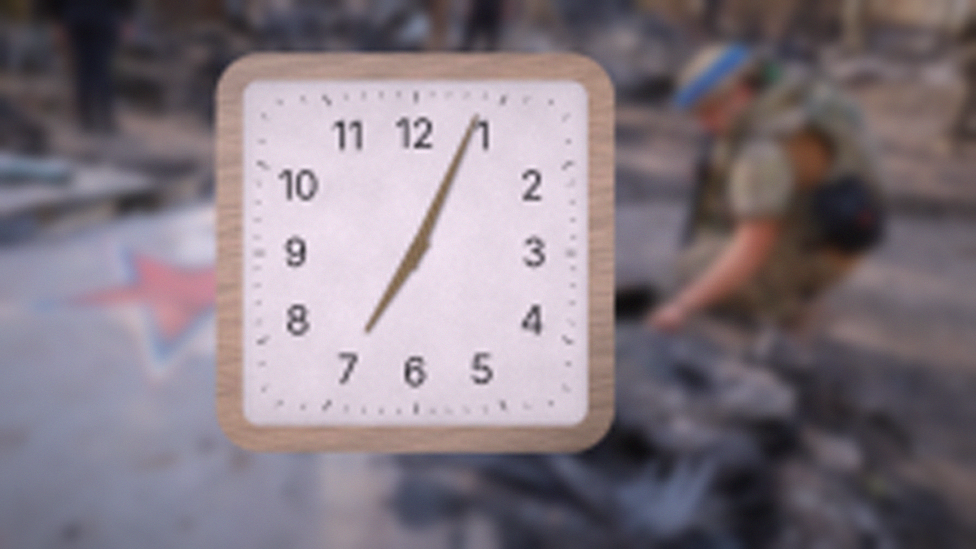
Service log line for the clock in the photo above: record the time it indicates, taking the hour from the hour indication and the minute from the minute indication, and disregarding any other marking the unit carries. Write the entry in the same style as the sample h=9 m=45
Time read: h=7 m=4
